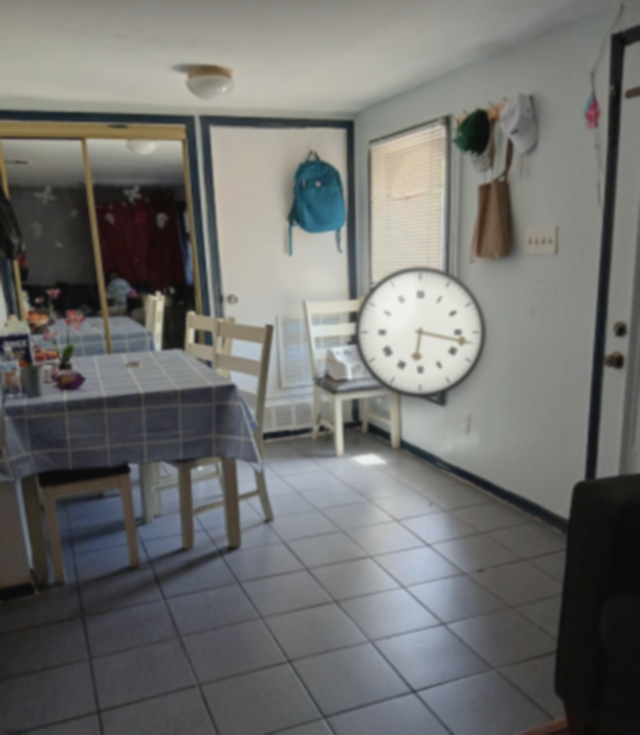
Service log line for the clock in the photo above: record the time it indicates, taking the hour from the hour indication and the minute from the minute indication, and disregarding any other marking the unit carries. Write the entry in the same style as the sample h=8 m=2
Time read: h=6 m=17
